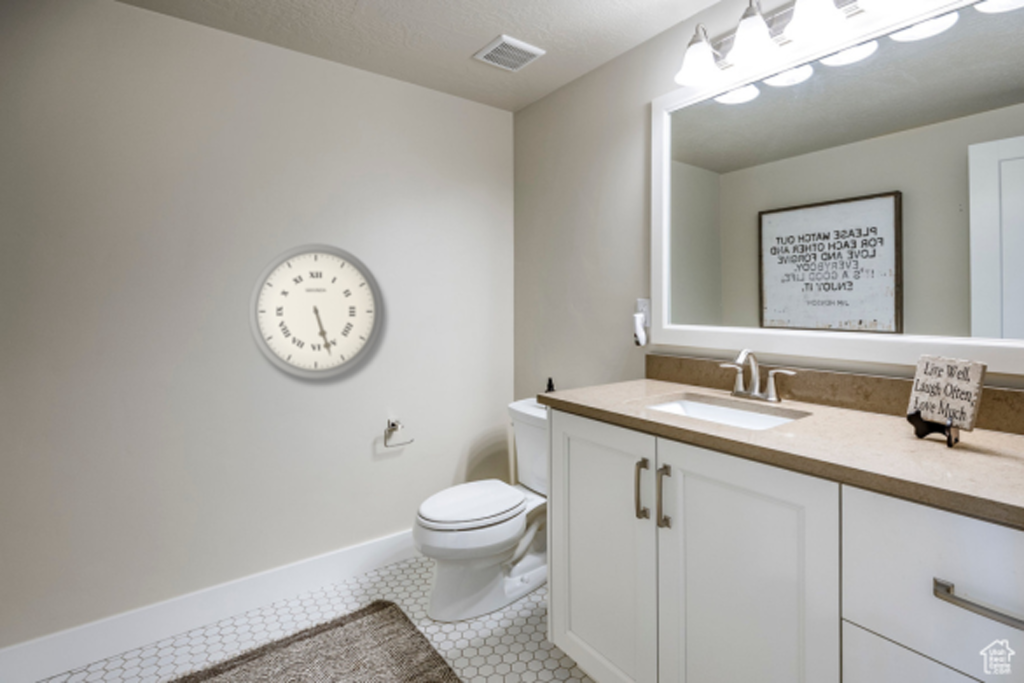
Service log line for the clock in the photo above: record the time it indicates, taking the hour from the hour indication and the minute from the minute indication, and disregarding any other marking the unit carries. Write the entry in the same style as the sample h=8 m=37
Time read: h=5 m=27
